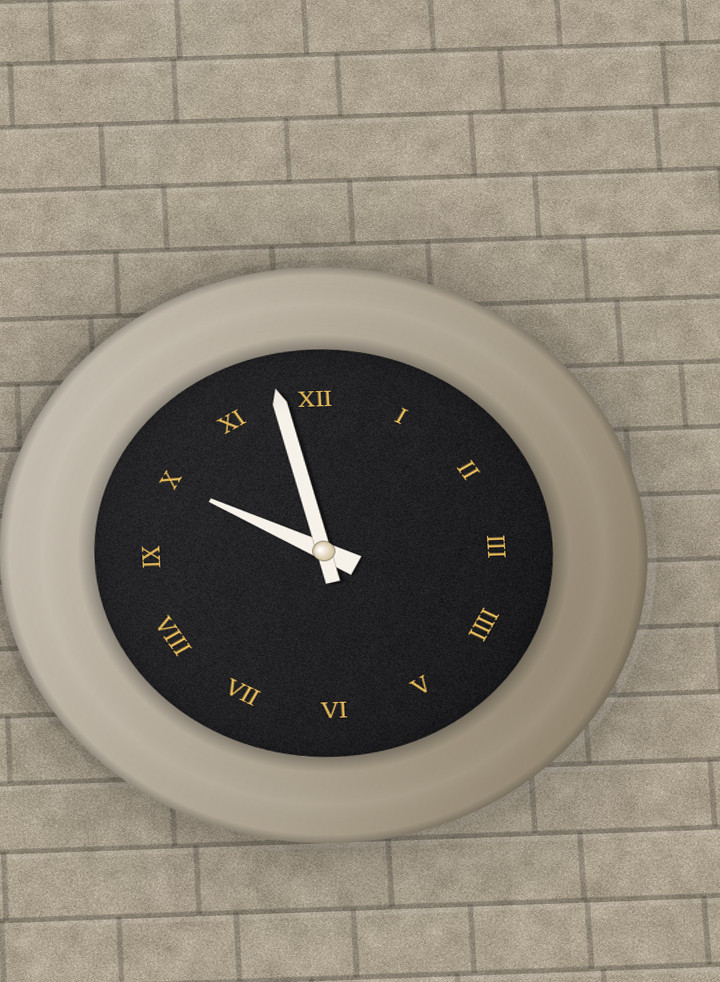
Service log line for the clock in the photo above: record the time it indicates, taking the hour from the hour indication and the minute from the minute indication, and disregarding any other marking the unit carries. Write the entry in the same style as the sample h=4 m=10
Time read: h=9 m=58
